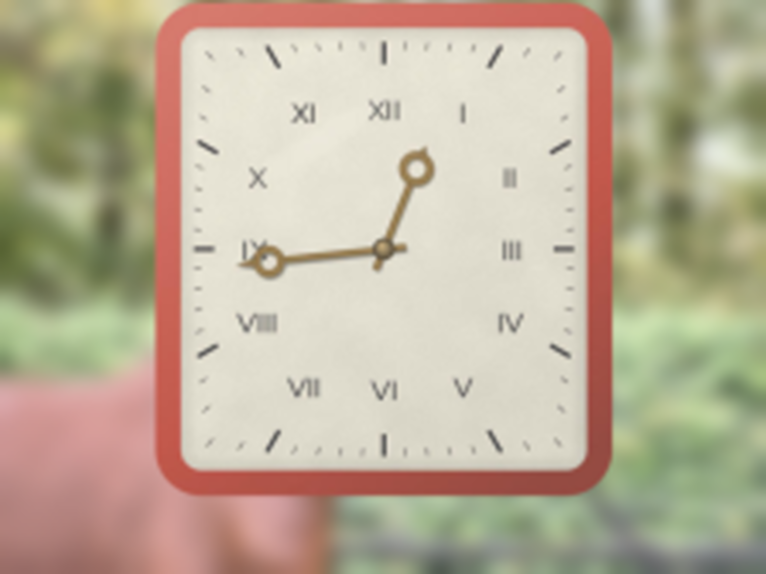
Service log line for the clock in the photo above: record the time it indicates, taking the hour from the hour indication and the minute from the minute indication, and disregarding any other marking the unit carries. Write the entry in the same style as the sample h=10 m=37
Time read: h=12 m=44
